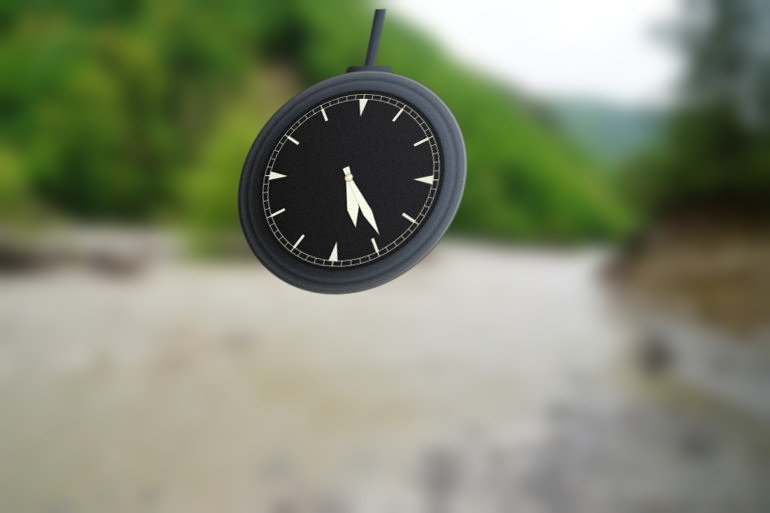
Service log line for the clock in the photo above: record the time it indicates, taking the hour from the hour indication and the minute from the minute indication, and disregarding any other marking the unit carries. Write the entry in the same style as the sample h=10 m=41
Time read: h=5 m=24
